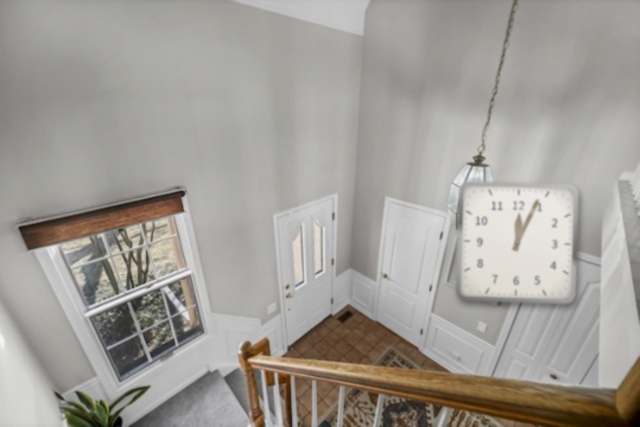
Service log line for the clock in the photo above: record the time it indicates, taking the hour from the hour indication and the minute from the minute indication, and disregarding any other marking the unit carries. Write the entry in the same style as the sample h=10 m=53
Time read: h=12 m=4
